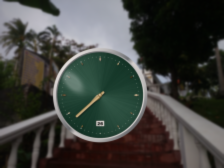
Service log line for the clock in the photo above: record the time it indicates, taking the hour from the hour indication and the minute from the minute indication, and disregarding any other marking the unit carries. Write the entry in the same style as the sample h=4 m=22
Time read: h=7 m=38
